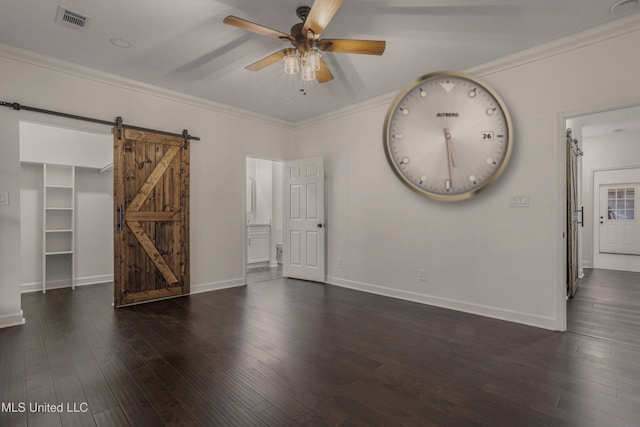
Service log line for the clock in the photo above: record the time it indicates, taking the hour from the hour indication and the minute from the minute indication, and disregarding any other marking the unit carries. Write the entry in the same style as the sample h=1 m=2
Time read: h=5 m=29
